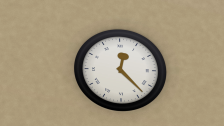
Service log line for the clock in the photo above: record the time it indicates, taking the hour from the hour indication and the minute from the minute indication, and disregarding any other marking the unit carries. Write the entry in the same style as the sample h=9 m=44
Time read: h=12 m=23
